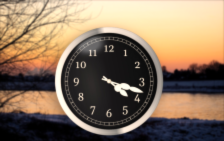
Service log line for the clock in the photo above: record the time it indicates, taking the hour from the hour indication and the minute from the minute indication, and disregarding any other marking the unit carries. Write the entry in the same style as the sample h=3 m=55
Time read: h=4 m=18
